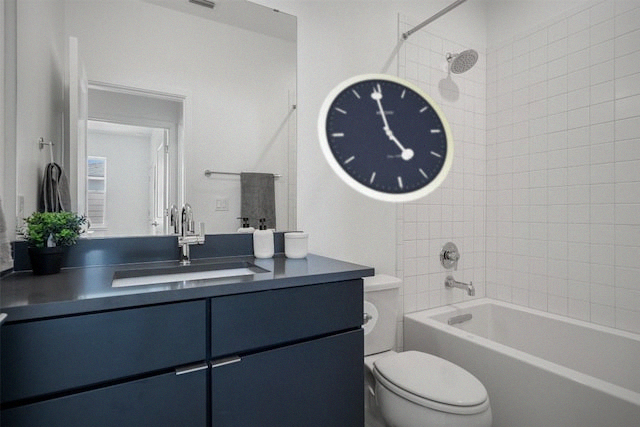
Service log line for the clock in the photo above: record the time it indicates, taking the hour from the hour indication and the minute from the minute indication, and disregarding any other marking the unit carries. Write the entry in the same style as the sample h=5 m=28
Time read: h=4 m=59
